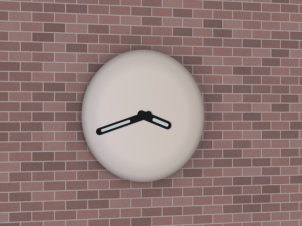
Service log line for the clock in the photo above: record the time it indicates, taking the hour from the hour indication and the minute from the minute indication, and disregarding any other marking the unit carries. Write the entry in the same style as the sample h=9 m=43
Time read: h=3 m=42
